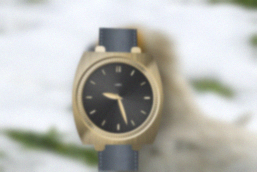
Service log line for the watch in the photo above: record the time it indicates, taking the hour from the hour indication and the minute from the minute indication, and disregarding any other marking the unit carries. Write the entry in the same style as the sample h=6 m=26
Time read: h=9 m=27
